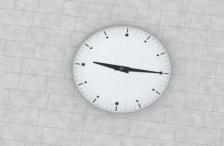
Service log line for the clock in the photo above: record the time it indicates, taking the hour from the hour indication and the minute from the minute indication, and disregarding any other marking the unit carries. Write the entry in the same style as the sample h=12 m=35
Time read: h=9 m=15
